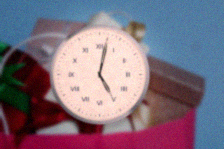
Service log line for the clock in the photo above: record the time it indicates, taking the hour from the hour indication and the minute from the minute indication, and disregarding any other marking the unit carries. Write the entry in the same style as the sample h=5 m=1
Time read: h=5 m=2
